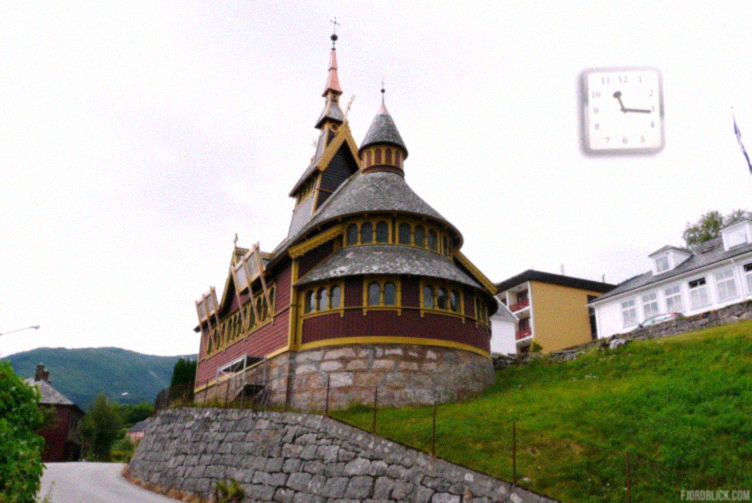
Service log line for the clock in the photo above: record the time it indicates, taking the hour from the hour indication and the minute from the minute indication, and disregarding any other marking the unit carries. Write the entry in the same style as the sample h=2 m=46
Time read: h=11 m=16
